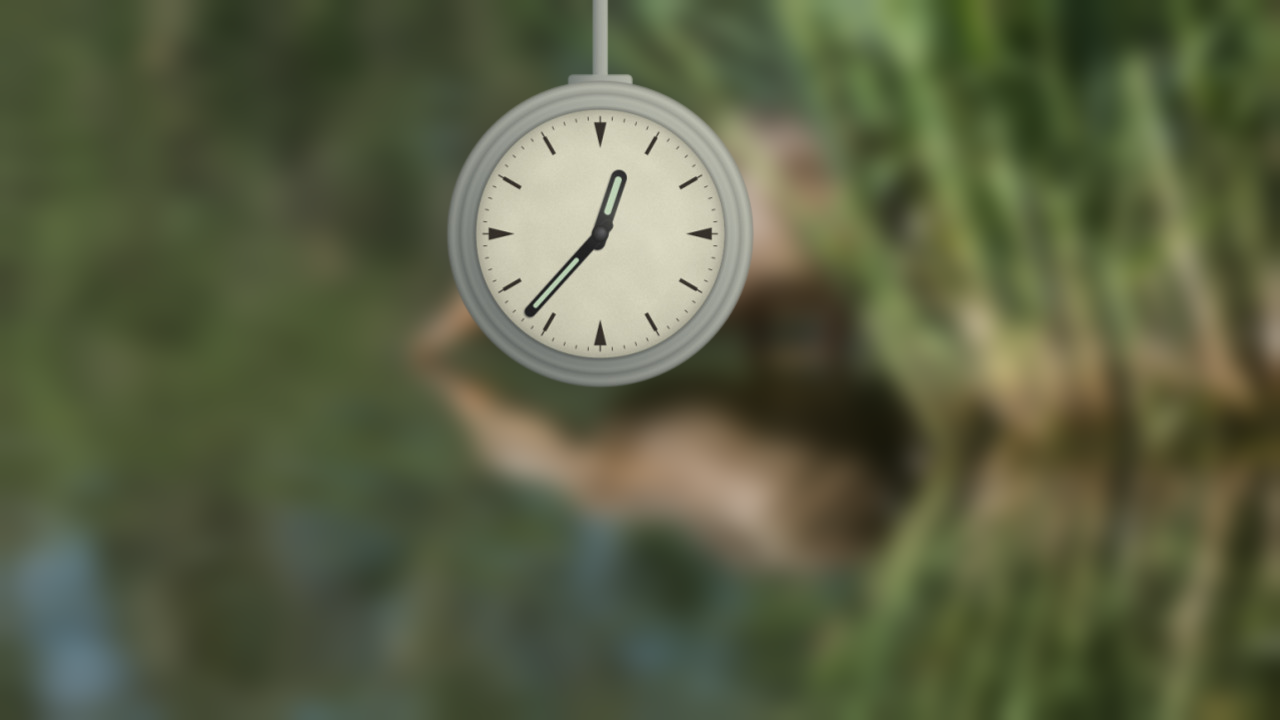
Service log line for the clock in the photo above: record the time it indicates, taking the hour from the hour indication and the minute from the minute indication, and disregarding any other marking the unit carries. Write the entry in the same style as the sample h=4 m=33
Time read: h=12 m=37
